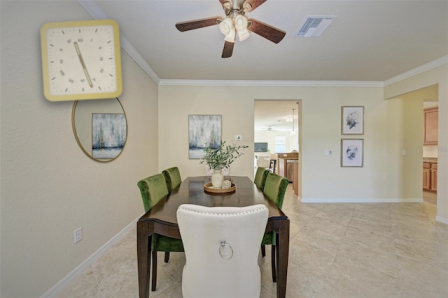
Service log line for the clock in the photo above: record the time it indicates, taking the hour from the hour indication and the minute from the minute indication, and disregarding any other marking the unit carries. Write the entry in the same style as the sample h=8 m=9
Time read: h=11 m=27
